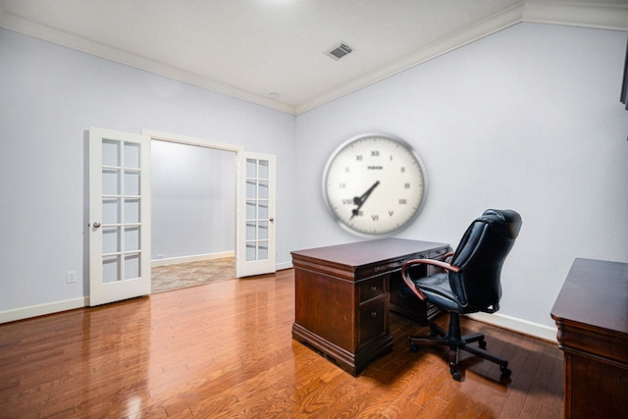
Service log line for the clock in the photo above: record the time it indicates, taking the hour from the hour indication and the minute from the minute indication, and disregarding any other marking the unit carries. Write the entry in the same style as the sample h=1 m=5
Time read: h=7 m=36
